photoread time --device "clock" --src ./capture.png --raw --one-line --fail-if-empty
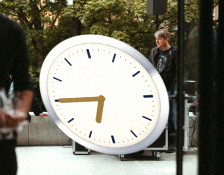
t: 6:45
